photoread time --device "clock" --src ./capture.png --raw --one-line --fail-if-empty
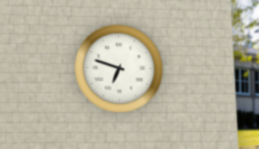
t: 6:48
